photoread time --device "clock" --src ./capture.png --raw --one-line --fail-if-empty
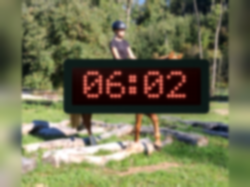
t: 6:02
